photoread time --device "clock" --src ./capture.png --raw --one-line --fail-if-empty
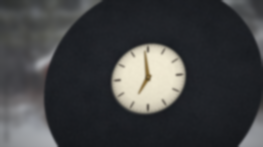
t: 6:59
